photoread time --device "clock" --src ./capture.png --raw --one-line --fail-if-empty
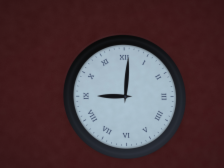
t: 9:01
